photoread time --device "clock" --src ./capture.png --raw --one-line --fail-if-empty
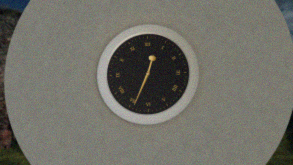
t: 12:34
